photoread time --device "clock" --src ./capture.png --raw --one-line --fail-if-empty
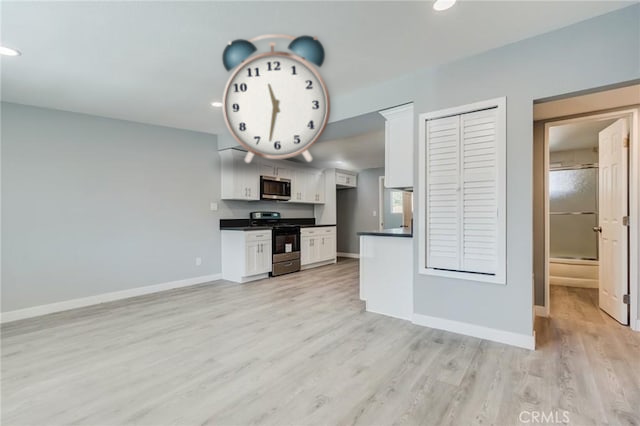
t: 11:32
